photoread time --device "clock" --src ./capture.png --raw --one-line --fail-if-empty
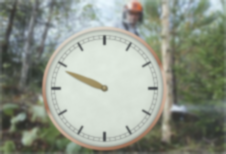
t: 9:49
